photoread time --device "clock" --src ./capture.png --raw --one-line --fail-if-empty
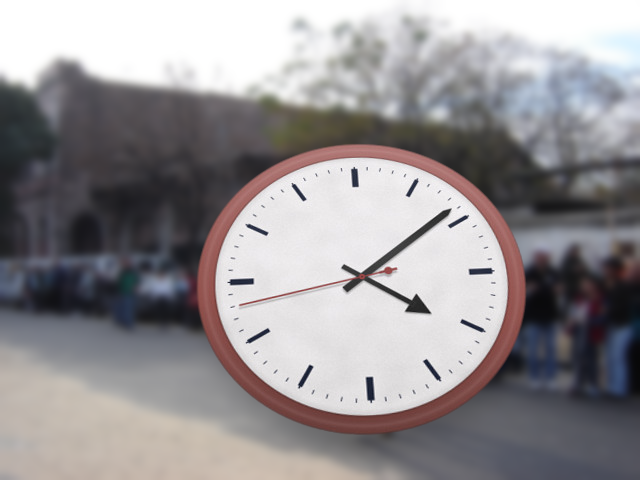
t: 4:08:43
